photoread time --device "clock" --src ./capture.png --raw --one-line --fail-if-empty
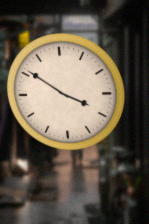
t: 3:51
